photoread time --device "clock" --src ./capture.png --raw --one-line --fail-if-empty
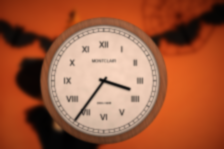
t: 3:36
